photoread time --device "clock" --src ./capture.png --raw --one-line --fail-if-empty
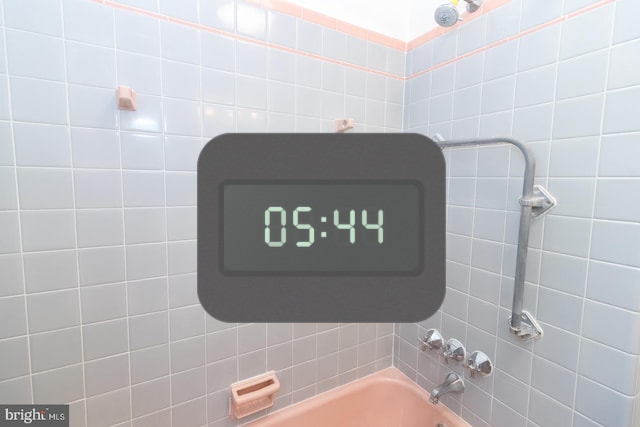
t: 5:44
